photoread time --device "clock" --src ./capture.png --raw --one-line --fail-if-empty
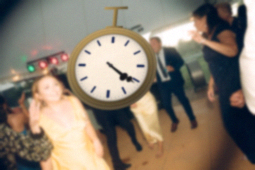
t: 4:21
